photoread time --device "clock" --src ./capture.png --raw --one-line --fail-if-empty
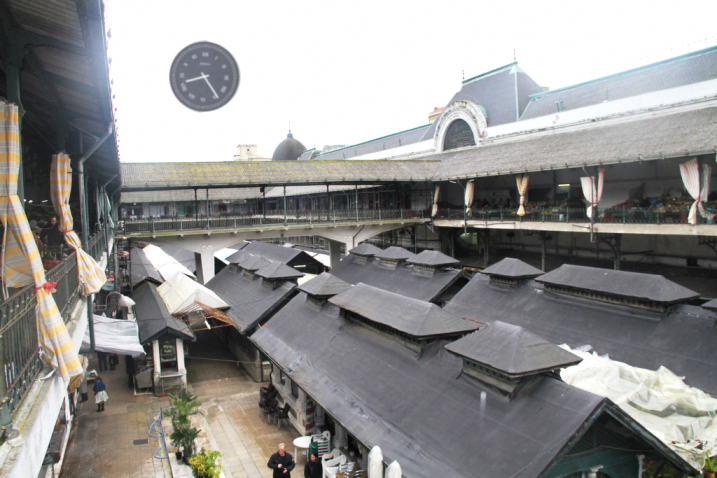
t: 8:24
